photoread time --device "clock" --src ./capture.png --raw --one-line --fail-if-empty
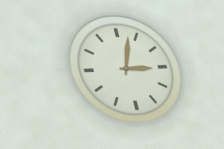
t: 3:03
